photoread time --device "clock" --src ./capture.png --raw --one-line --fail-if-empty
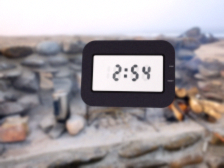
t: 2:54
